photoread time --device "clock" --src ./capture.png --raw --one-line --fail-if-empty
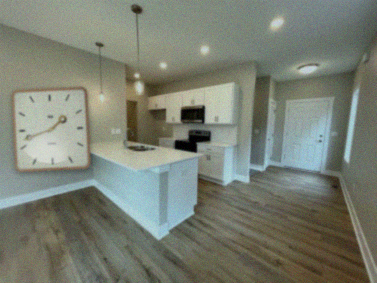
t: 1:42
